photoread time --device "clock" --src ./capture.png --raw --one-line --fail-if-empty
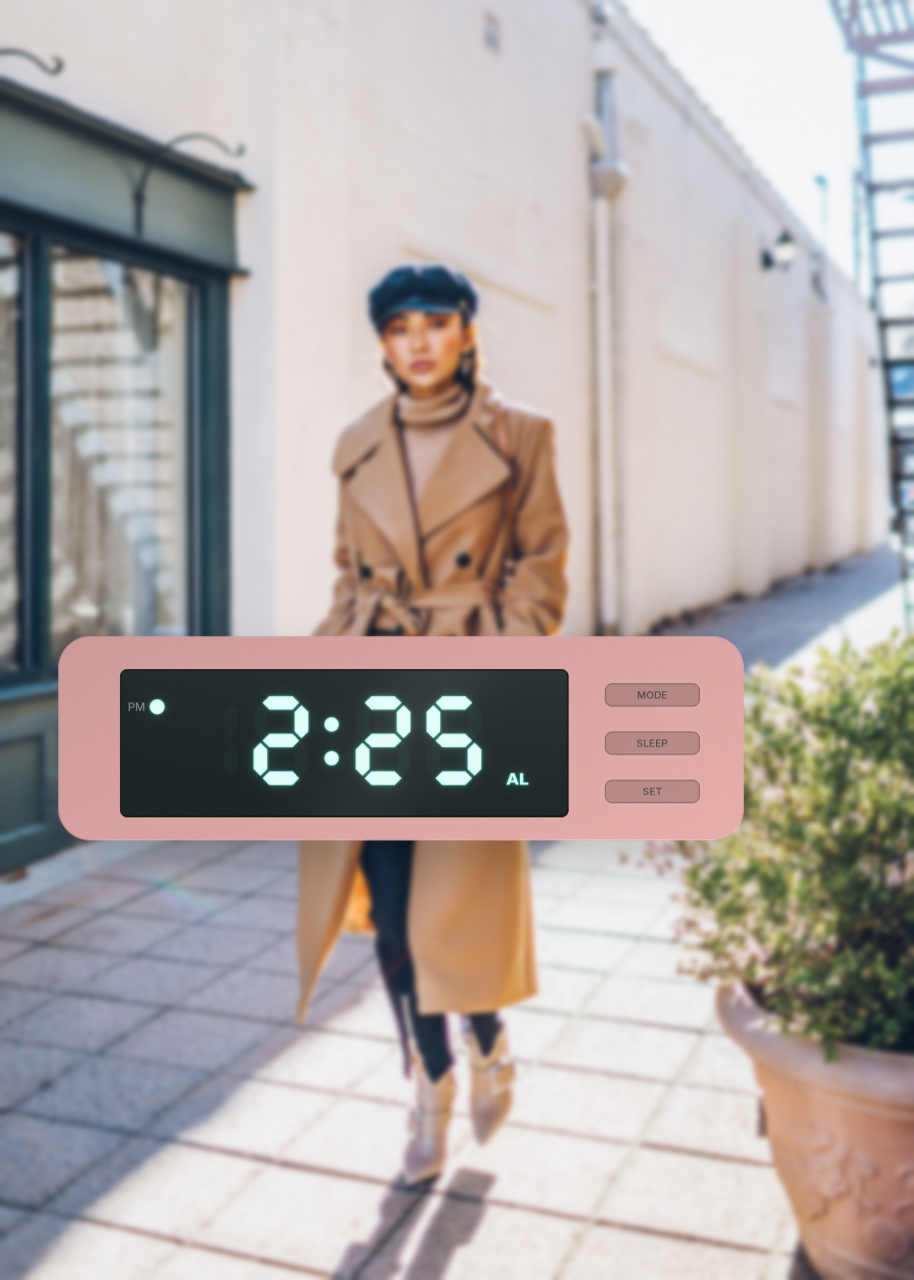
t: 2:25
